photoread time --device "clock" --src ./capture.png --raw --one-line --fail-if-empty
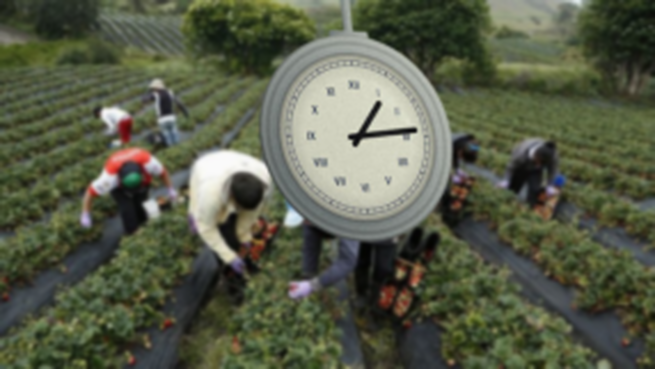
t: 1:14
